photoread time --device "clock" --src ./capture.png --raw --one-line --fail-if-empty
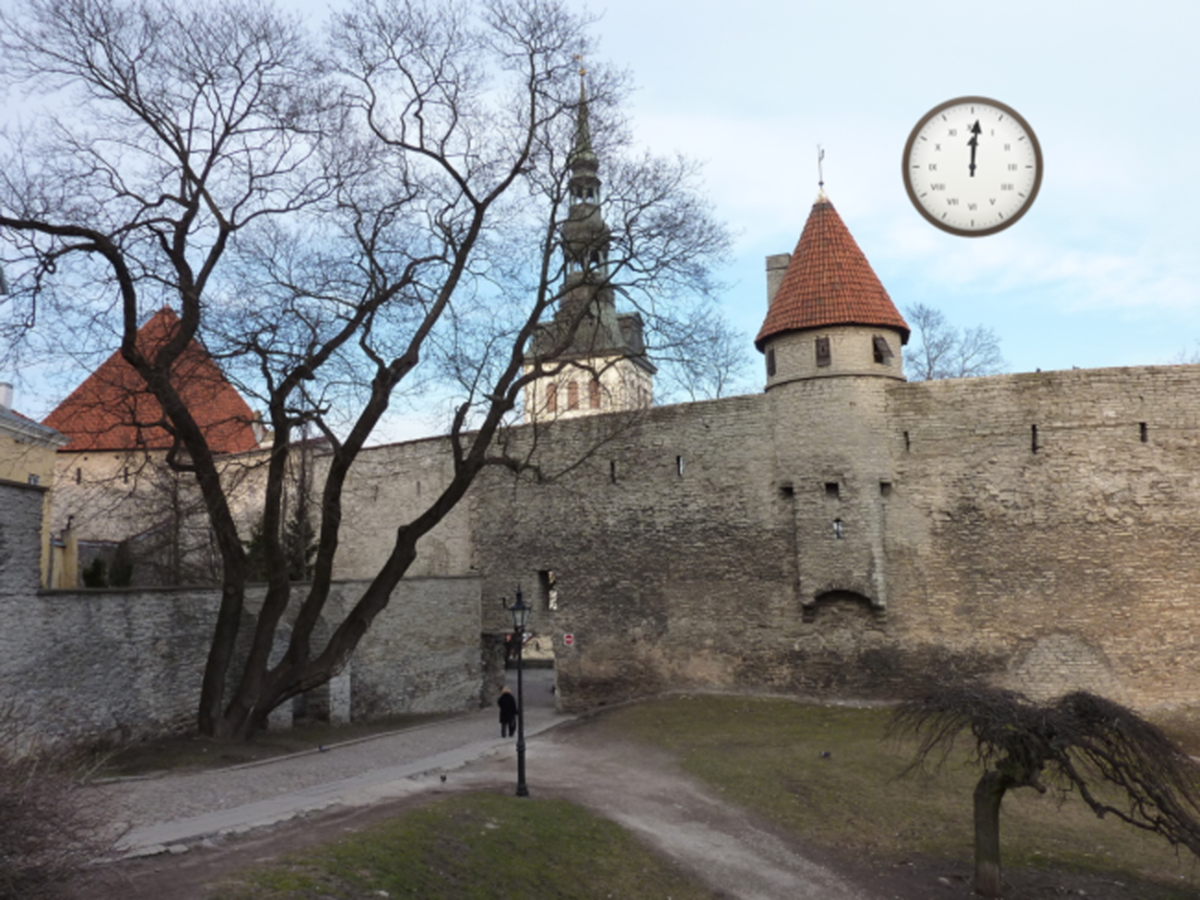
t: 12:01
